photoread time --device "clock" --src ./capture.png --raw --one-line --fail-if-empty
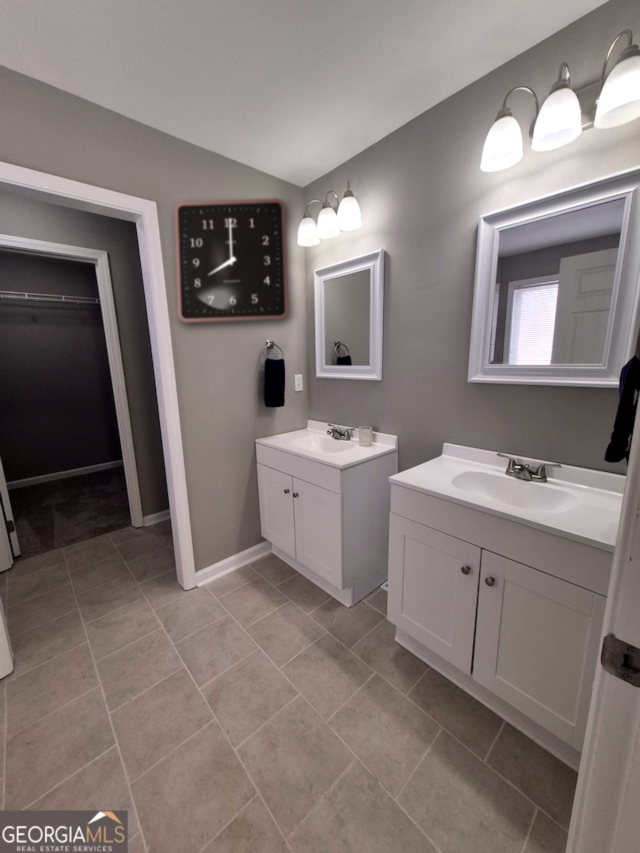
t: 8:00
